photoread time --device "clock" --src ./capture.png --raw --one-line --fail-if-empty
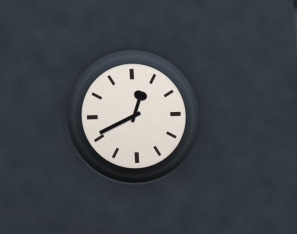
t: 12:41
